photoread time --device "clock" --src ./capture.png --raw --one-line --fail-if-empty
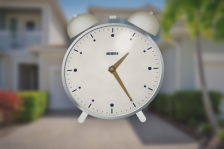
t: 1:25
